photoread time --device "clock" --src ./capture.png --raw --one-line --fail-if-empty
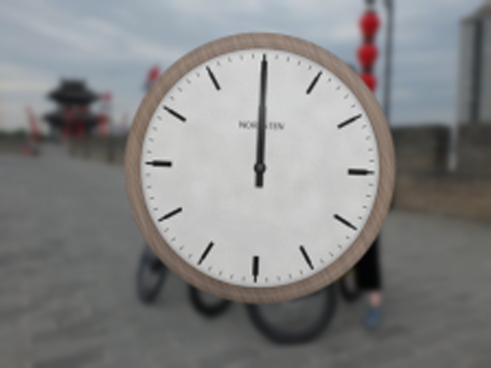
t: 12:00
